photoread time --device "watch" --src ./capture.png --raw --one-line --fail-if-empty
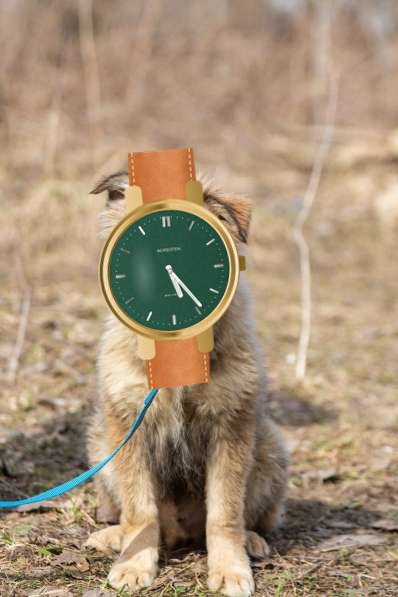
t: 5:24
